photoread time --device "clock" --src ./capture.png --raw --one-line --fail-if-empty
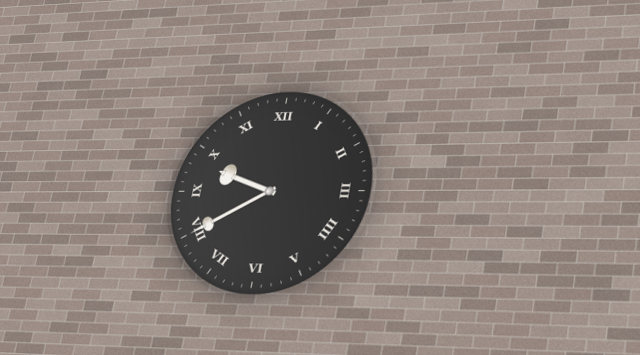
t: 9:40
